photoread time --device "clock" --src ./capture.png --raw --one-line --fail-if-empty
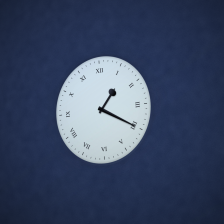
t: 1:20
